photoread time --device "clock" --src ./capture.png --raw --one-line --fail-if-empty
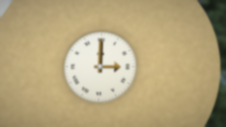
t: 3:00
